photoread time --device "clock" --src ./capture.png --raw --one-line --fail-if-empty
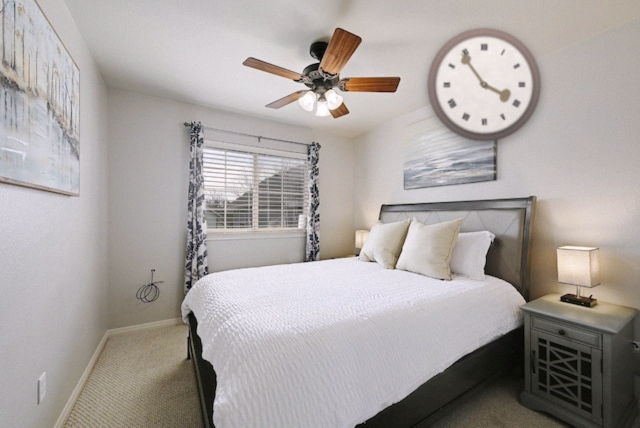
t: 3:54
